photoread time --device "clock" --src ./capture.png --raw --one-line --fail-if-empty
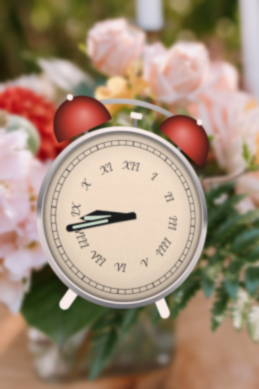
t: 8:42
